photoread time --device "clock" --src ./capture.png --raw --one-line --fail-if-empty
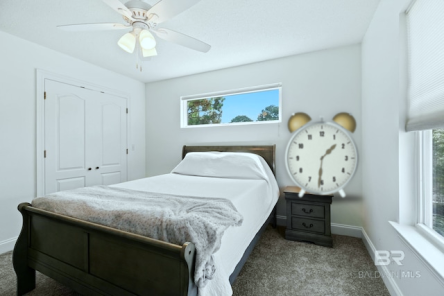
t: 1:31
